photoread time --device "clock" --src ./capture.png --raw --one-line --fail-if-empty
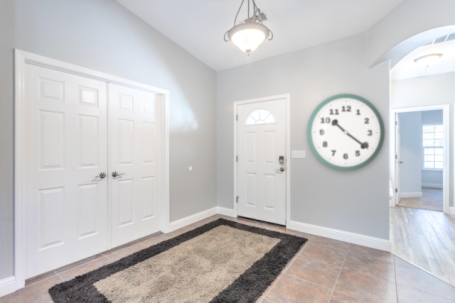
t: 10:21
